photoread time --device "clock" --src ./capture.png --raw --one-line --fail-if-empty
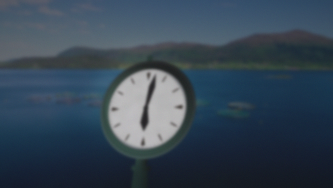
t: 6:02
